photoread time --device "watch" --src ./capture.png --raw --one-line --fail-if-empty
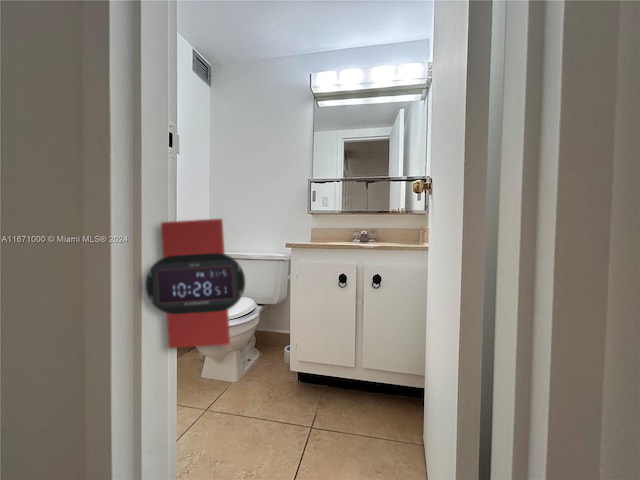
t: 10:28
